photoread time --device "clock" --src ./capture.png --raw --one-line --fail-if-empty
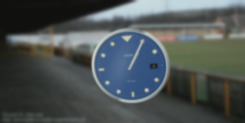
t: 1:05
